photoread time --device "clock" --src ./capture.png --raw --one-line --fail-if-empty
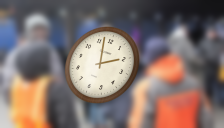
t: 1:57
